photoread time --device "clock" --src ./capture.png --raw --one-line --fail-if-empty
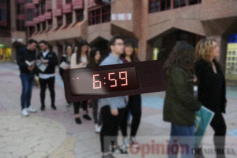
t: 6:59
